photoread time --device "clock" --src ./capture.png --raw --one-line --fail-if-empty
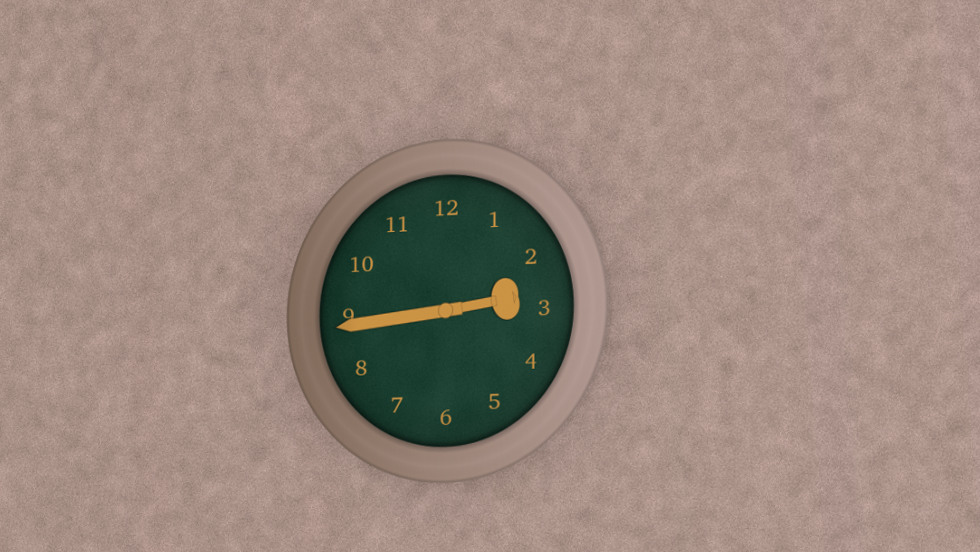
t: 2:44
